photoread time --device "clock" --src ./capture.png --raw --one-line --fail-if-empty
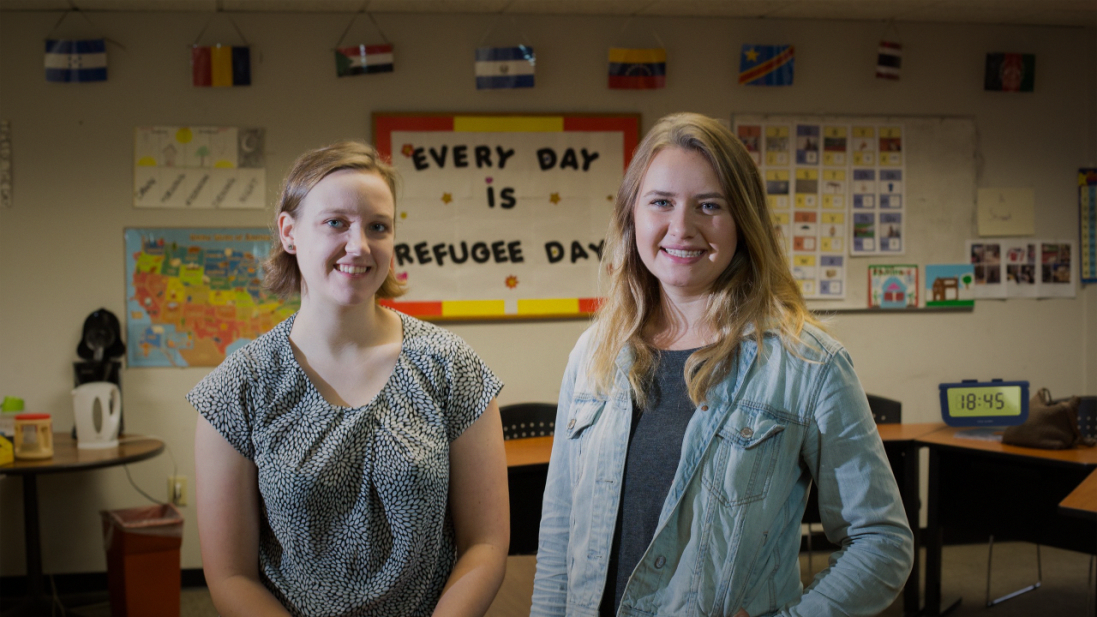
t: 18:45
